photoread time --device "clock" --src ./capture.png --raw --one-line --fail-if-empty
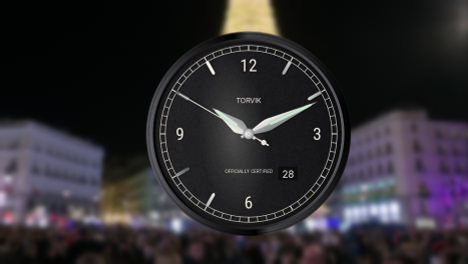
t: 10:10:50
